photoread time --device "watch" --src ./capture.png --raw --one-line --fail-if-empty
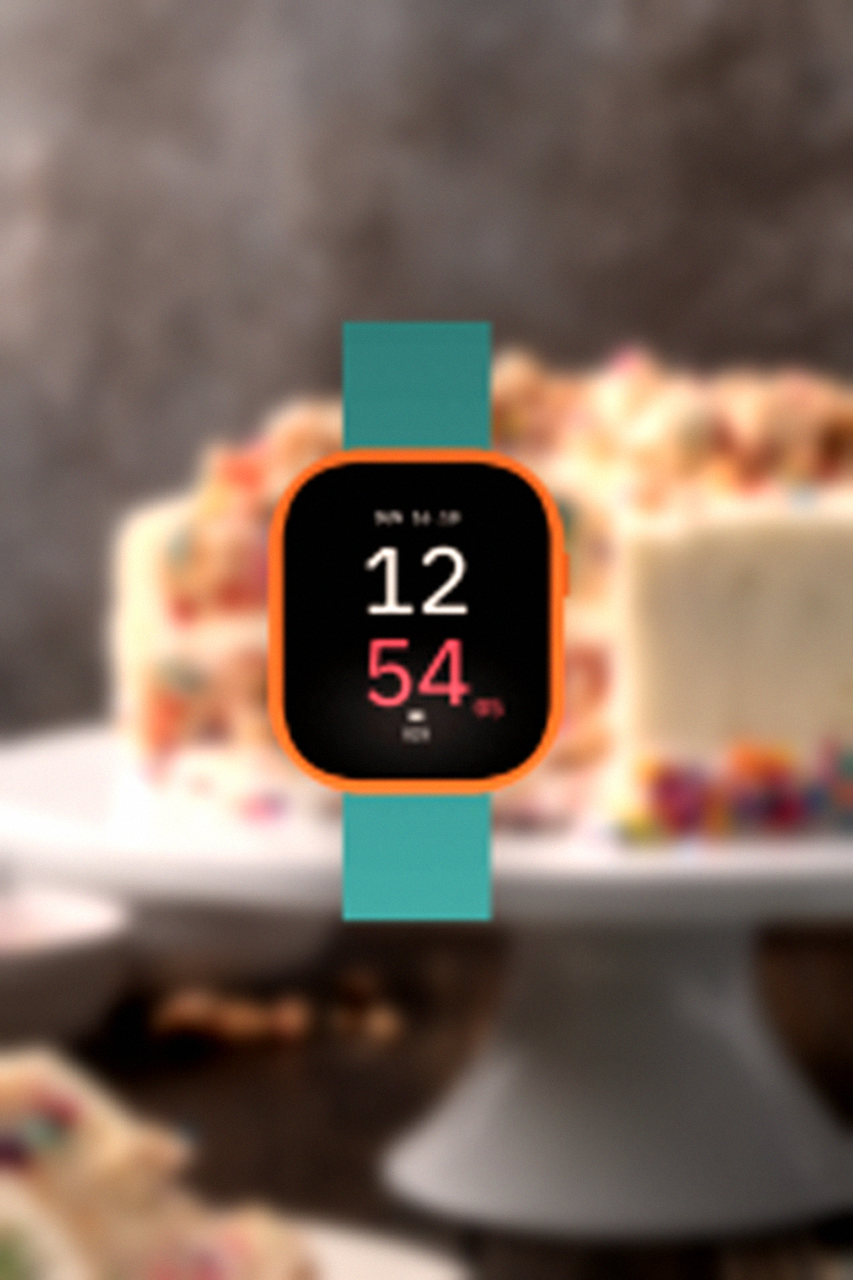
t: 12:54
